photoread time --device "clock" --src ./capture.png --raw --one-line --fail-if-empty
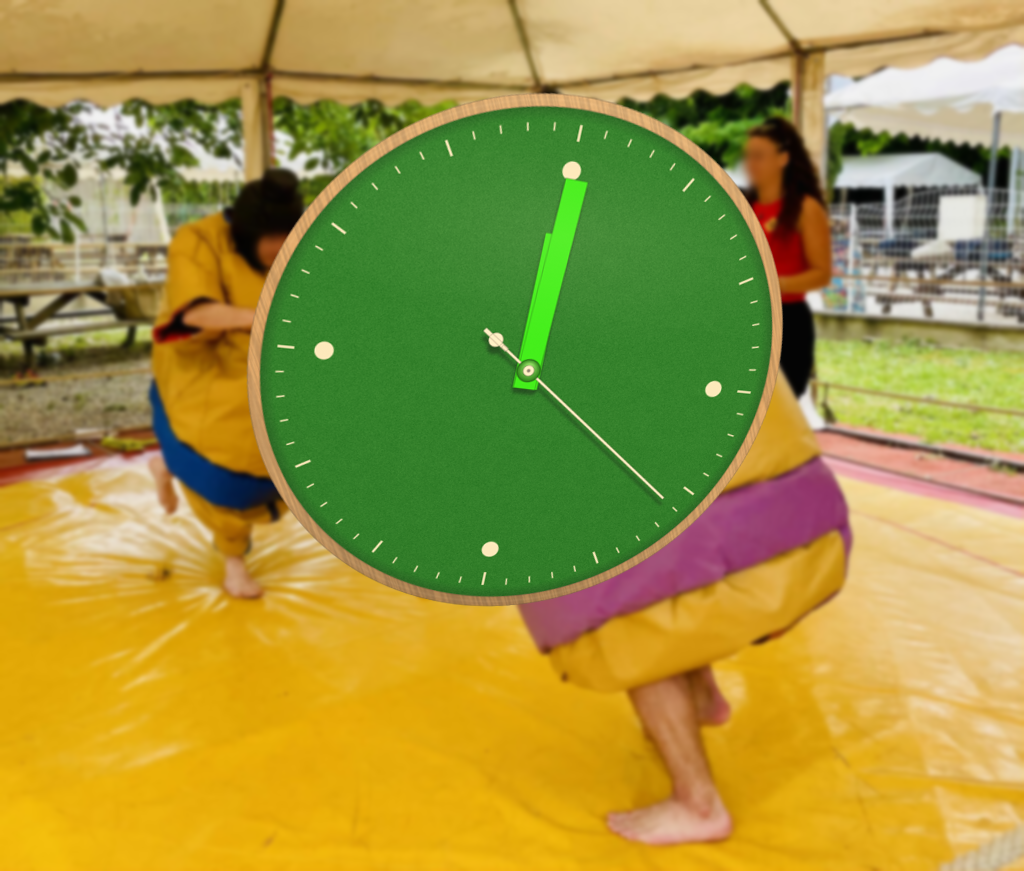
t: 12:00:21
